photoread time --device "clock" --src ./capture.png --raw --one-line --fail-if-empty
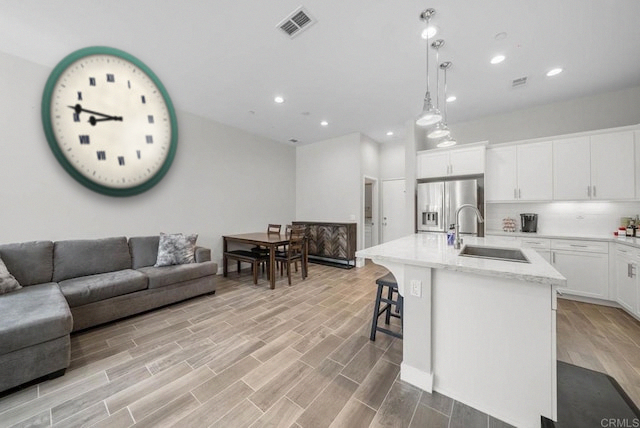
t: 8:47
